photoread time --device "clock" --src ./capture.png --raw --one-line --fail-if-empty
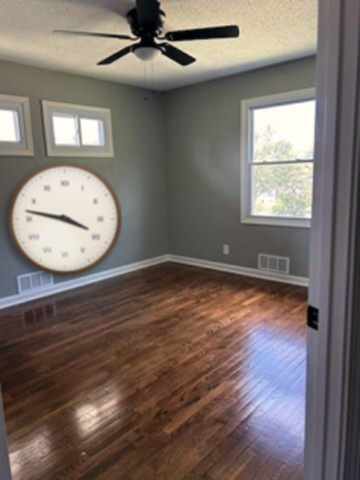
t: 3:47
